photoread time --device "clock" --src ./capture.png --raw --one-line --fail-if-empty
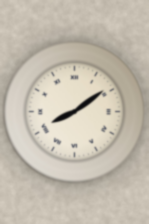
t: 8:09
